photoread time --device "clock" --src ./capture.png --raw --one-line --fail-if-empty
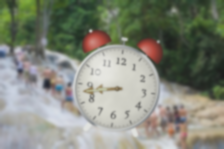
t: 8:43
